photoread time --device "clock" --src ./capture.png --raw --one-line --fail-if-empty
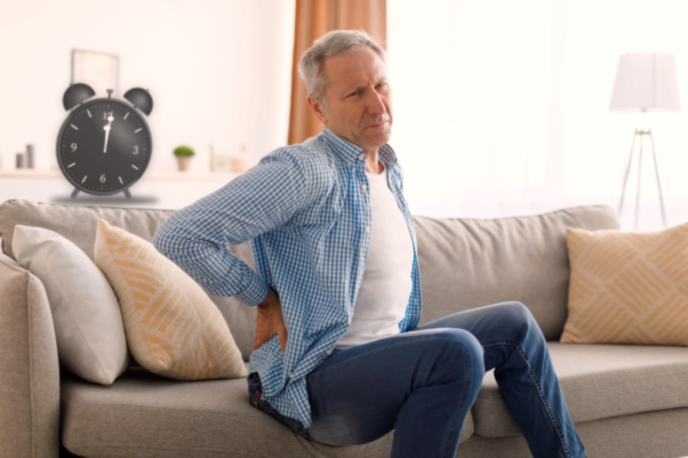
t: 12:01
